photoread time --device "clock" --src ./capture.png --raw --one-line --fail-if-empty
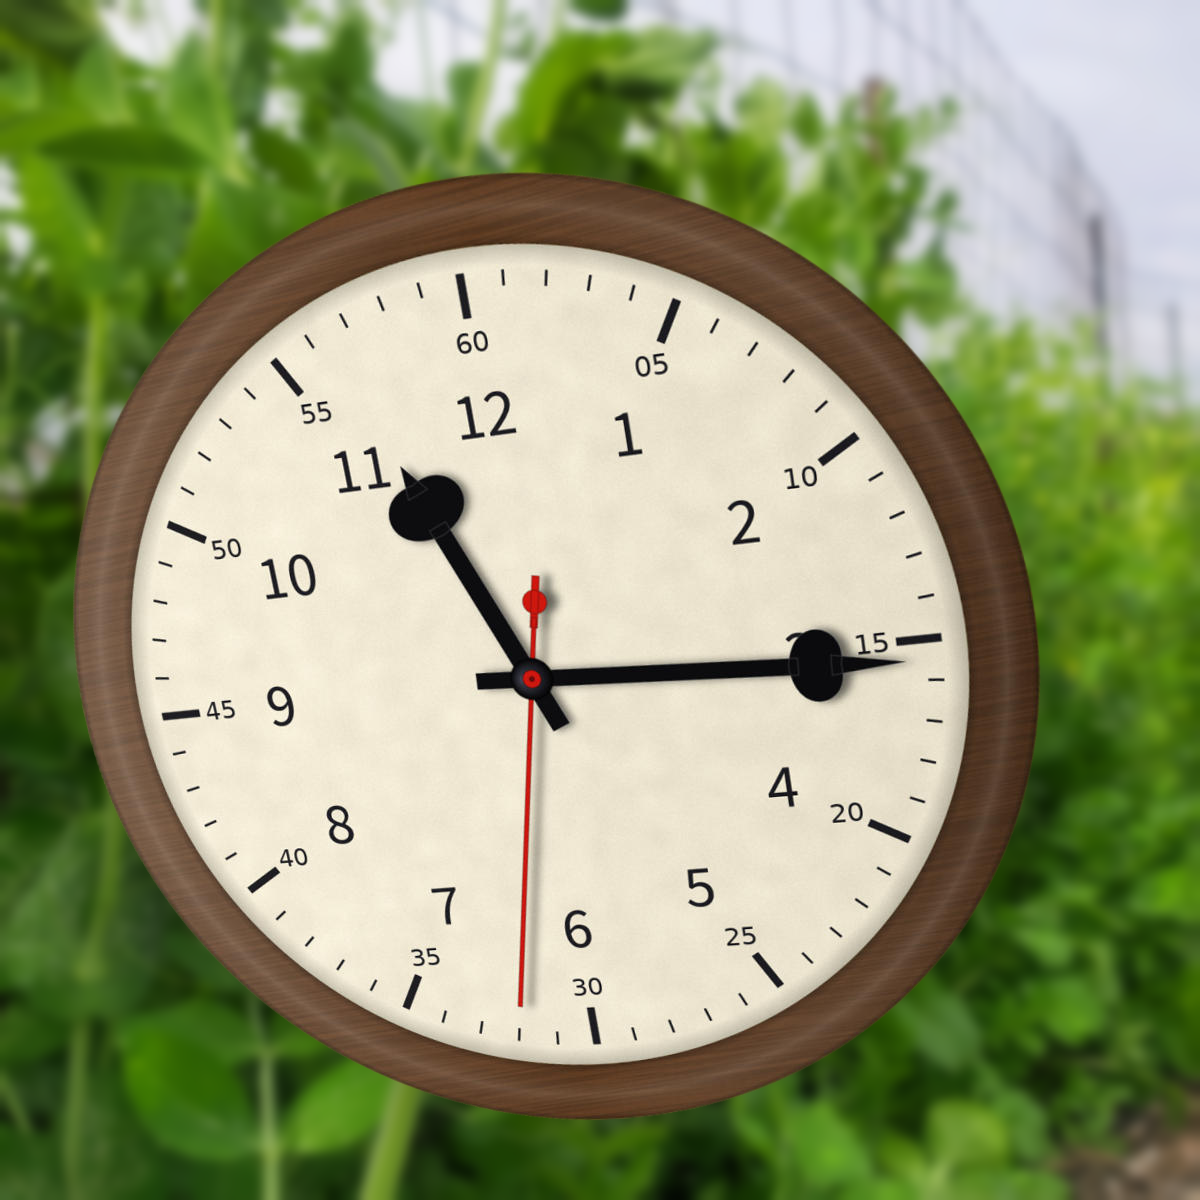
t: 11:15:32
